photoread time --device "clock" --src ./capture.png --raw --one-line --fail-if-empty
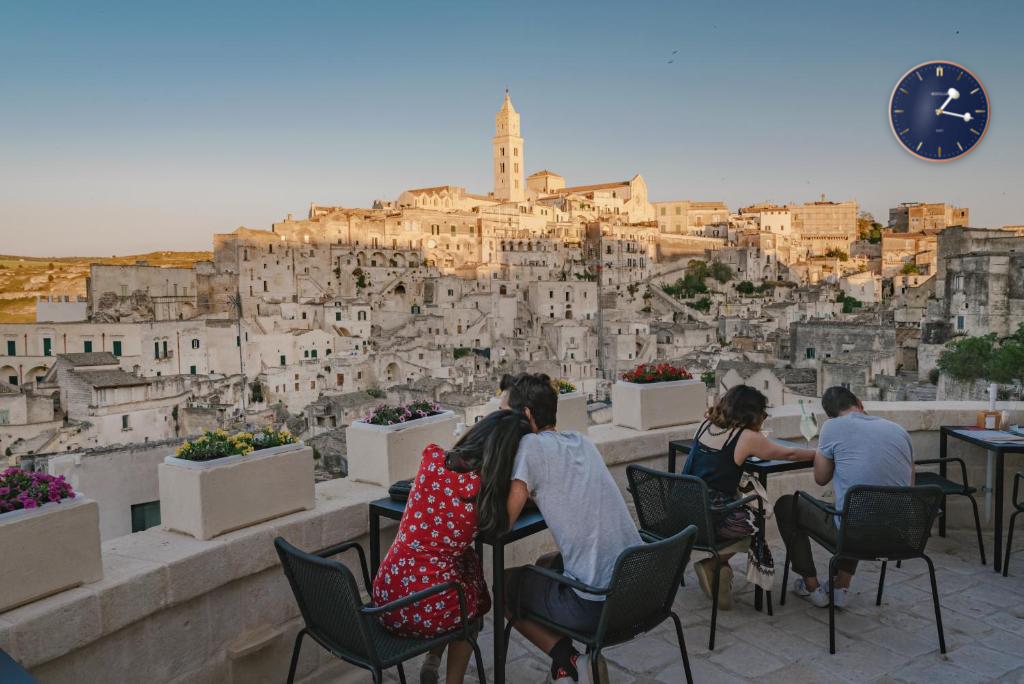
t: 1:17
